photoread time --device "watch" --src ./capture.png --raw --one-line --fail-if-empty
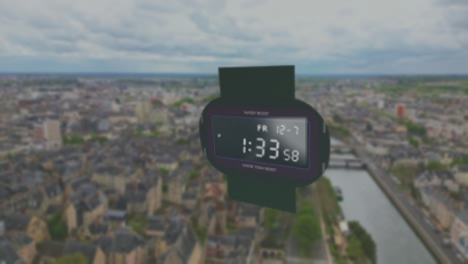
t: 1:33:58
